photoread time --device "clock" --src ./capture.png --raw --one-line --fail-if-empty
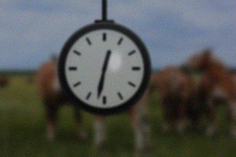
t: 12:32
